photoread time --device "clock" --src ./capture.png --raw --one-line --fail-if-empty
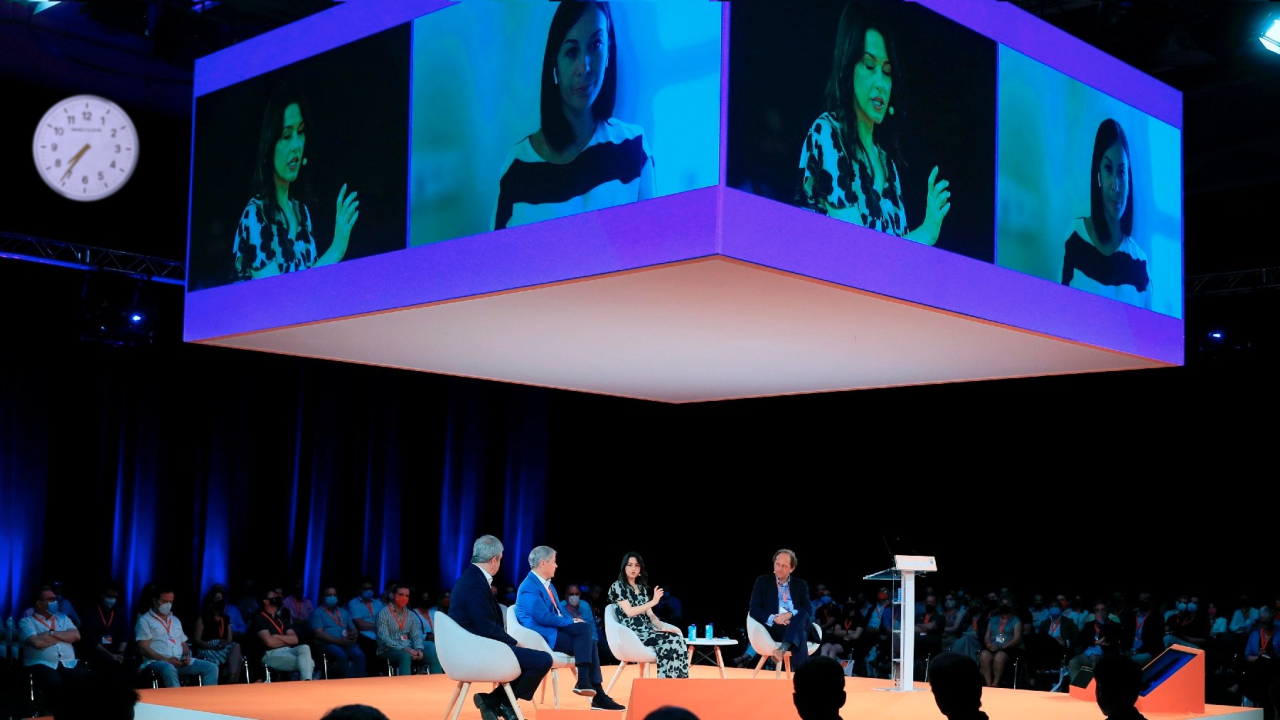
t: 7:36
